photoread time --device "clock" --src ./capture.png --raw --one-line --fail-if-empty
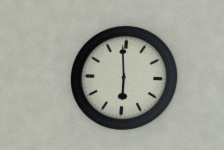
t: 5:59
